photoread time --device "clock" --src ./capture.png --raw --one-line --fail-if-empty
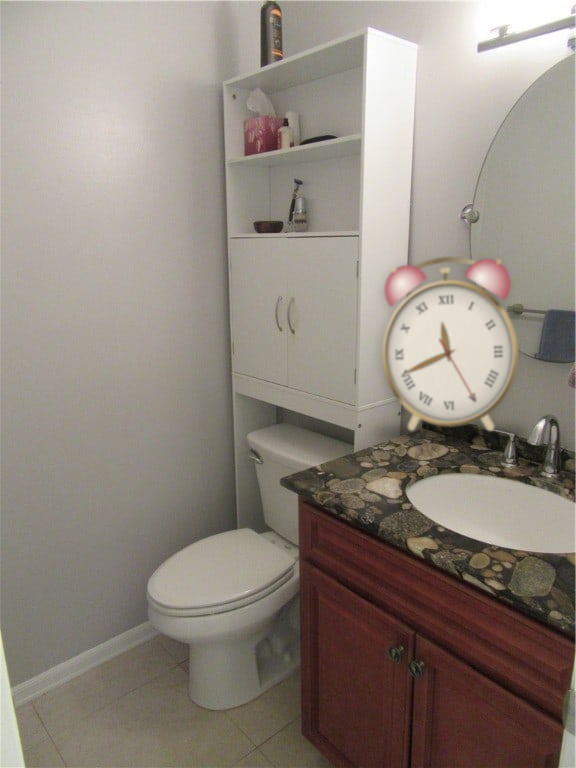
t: 11:41:25
